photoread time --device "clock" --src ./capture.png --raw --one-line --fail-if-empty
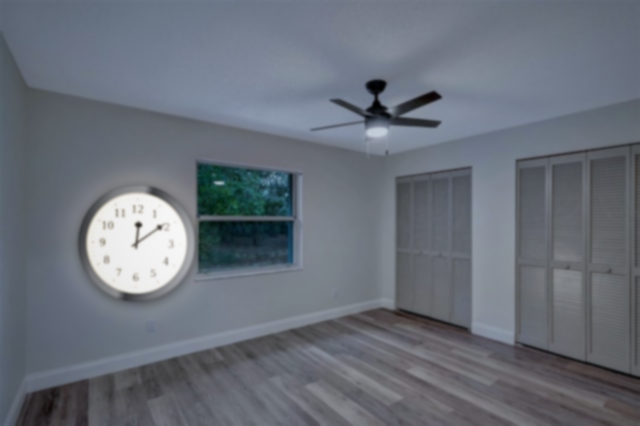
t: 12:09
